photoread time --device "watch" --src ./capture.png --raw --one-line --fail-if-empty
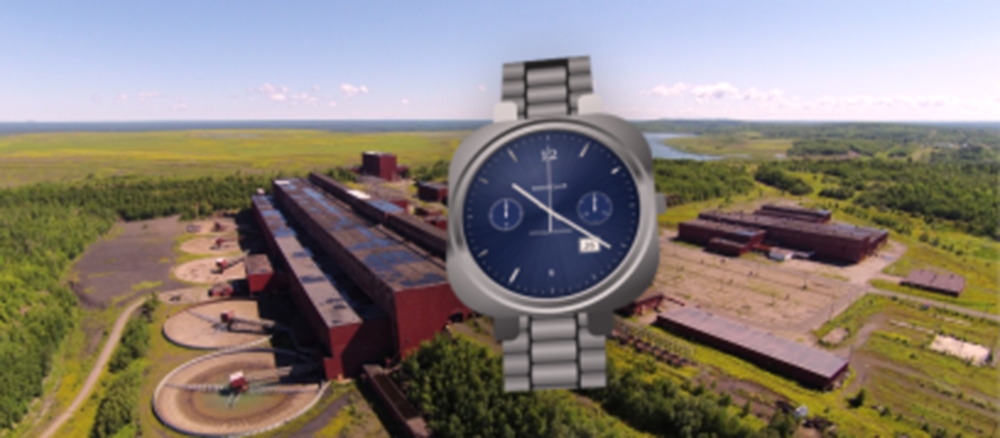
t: 10:21
